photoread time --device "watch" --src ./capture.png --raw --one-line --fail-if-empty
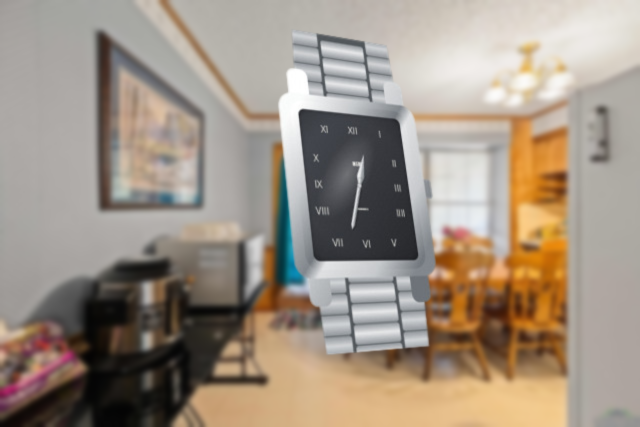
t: 12:33
